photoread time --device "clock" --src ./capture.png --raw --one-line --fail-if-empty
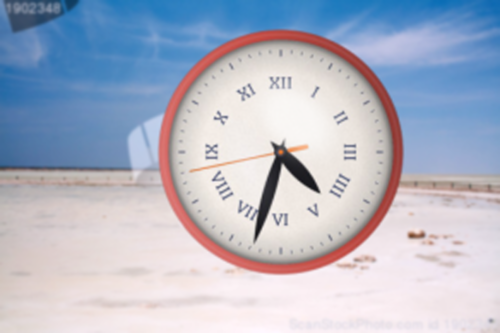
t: 4:32:43
